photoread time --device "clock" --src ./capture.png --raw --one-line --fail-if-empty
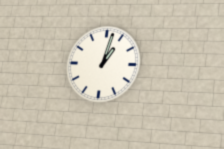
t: 1:02
